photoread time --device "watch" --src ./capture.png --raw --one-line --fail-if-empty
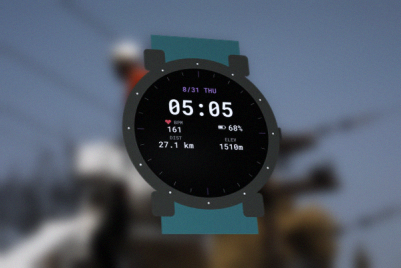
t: 5:05
